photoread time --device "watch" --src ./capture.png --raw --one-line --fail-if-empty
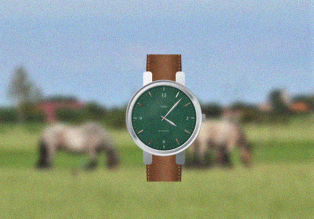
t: 4:07
